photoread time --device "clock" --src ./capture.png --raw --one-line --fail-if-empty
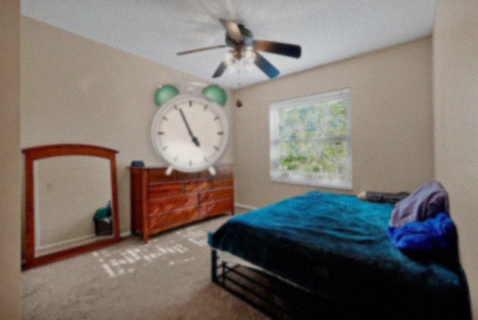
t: 4:56
